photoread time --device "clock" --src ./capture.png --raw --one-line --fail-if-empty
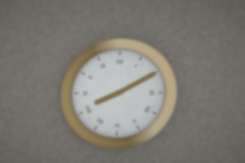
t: 8:10
